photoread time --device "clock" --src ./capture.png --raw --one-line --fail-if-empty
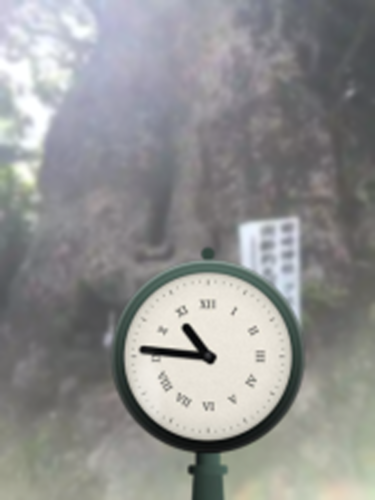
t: 10:46
